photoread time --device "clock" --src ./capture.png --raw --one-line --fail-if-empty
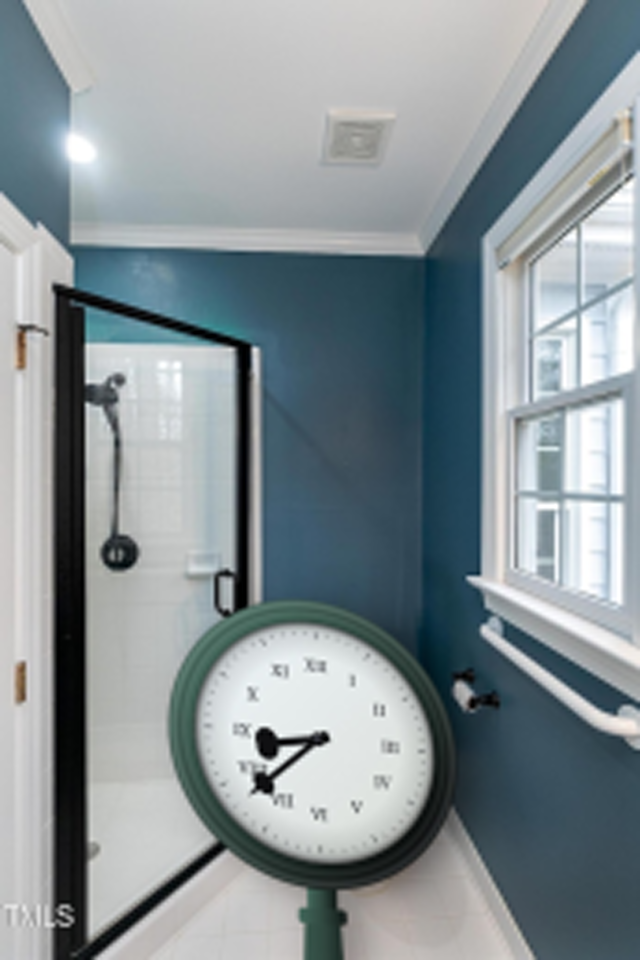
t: 8:38
